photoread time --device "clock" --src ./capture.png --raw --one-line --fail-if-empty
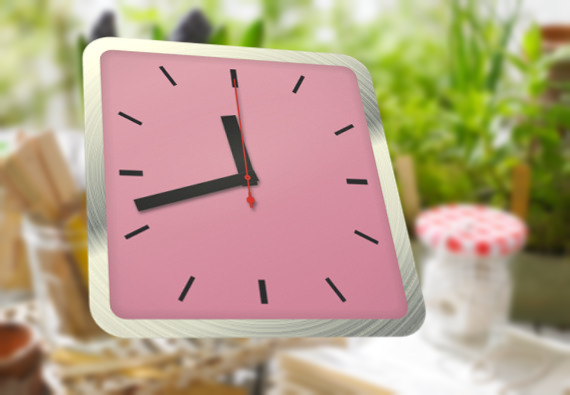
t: 11:42:00
